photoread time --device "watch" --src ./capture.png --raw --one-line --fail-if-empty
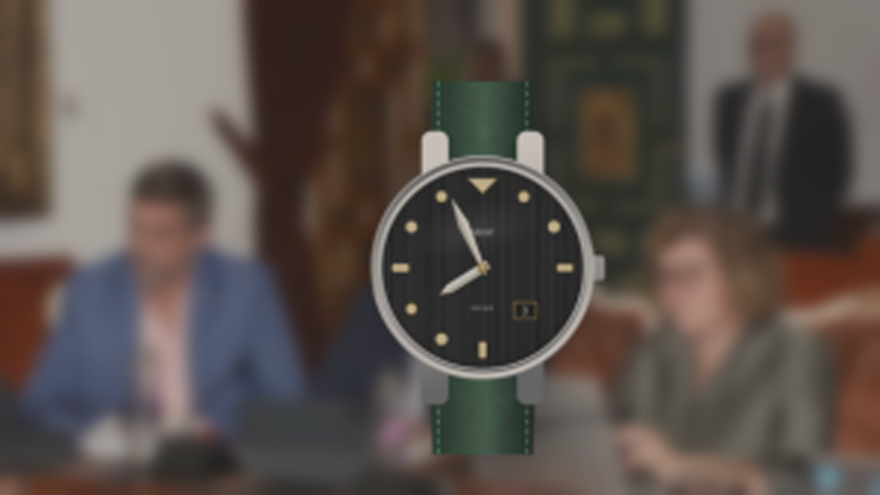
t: 7:56
